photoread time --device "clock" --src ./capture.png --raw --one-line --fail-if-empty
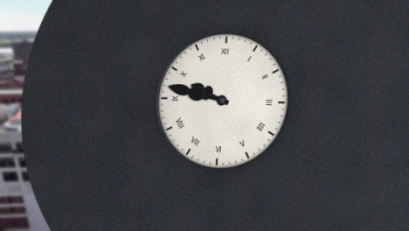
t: 9:47
